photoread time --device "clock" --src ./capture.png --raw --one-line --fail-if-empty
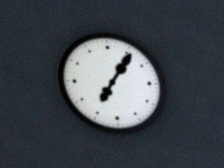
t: 7:06
